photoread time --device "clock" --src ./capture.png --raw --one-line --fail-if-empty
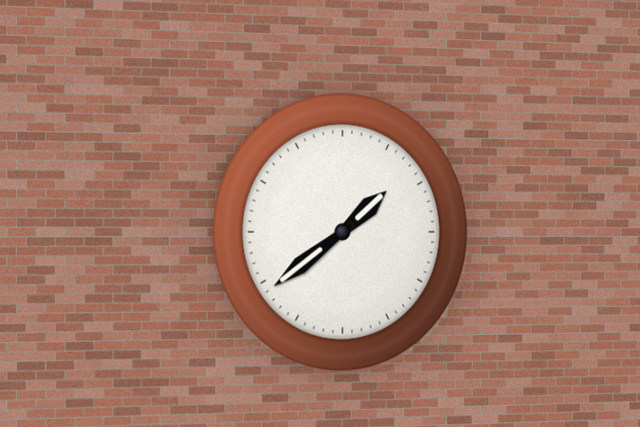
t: 1:39
